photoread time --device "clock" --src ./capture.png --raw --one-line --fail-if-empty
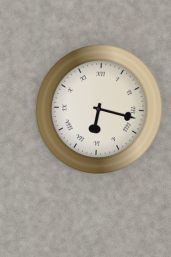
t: 6:17
